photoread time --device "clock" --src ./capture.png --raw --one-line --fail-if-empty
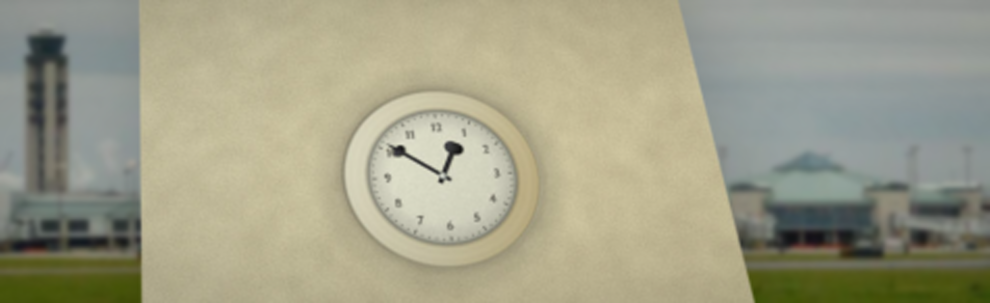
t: 12:51
